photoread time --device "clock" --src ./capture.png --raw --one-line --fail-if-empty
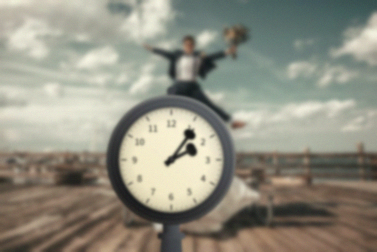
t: 2:06
